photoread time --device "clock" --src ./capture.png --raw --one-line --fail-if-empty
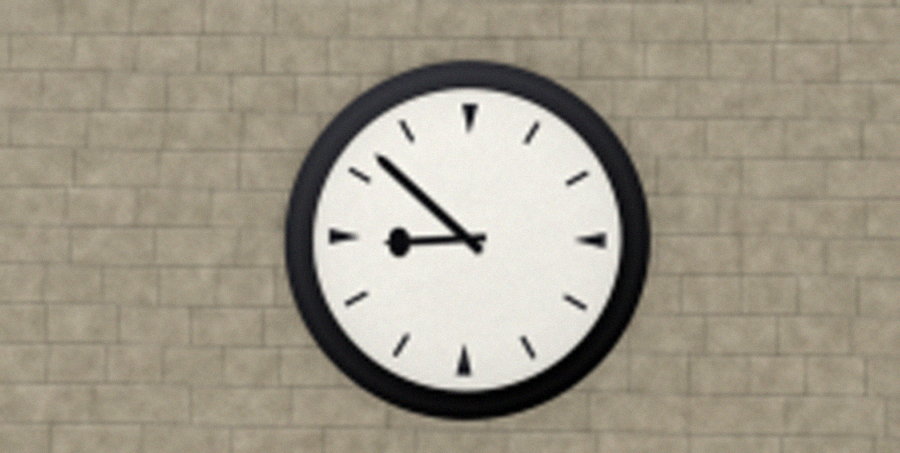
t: 8:52
